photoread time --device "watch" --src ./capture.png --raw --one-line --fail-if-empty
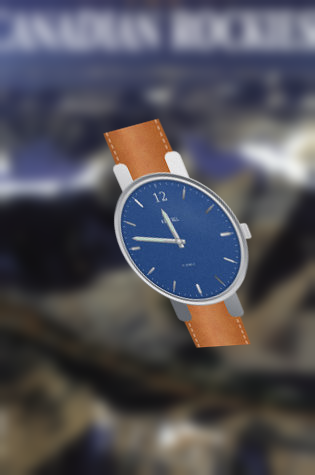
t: 11:47
